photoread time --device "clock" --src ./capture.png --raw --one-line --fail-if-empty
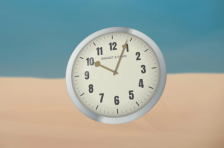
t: 10:04
